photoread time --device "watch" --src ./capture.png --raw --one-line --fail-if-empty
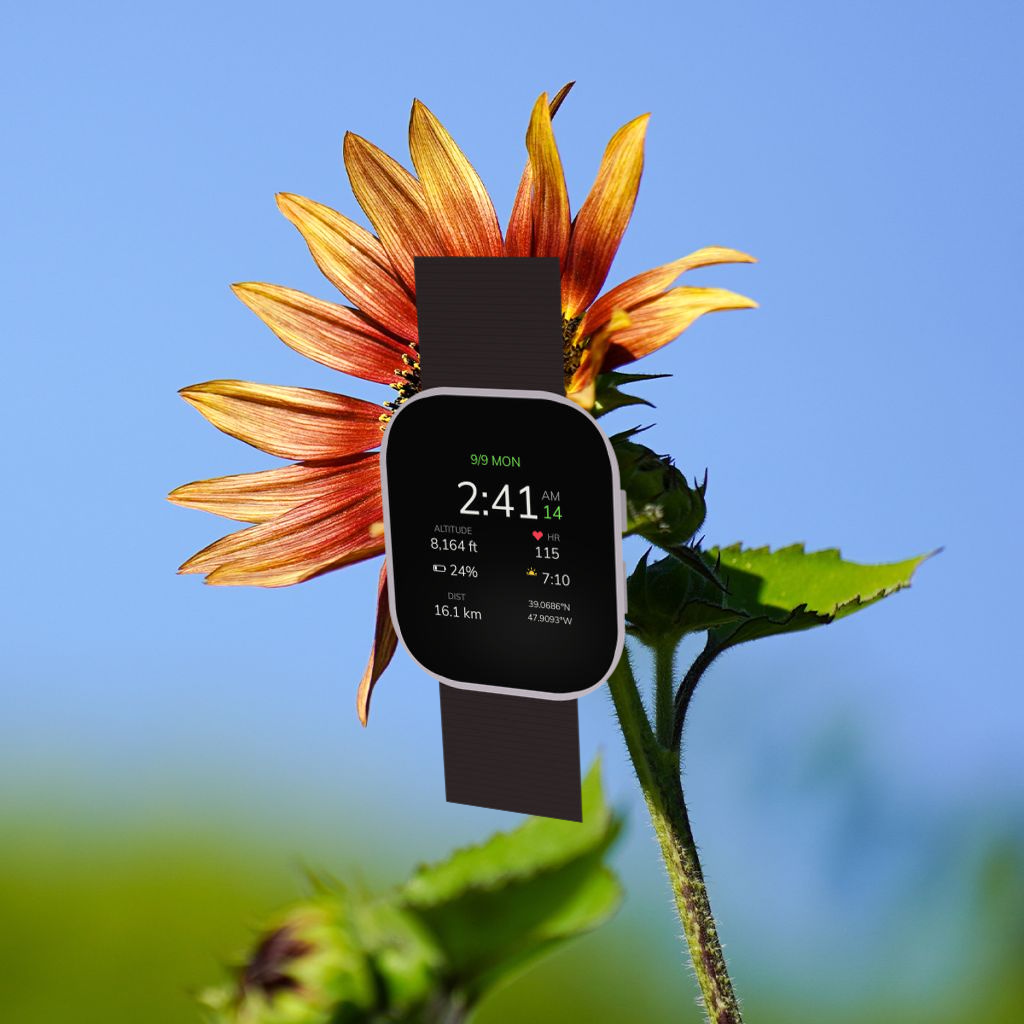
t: 2:41:14
